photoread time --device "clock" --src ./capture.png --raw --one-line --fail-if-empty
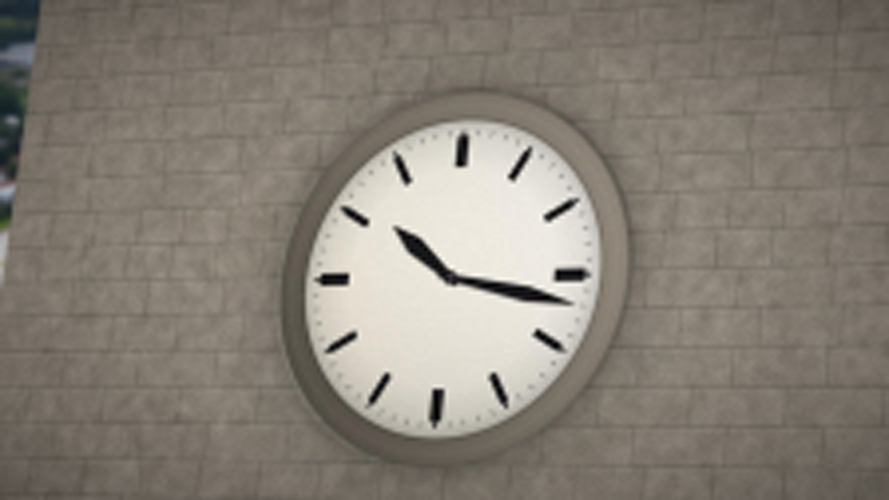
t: 10:17
